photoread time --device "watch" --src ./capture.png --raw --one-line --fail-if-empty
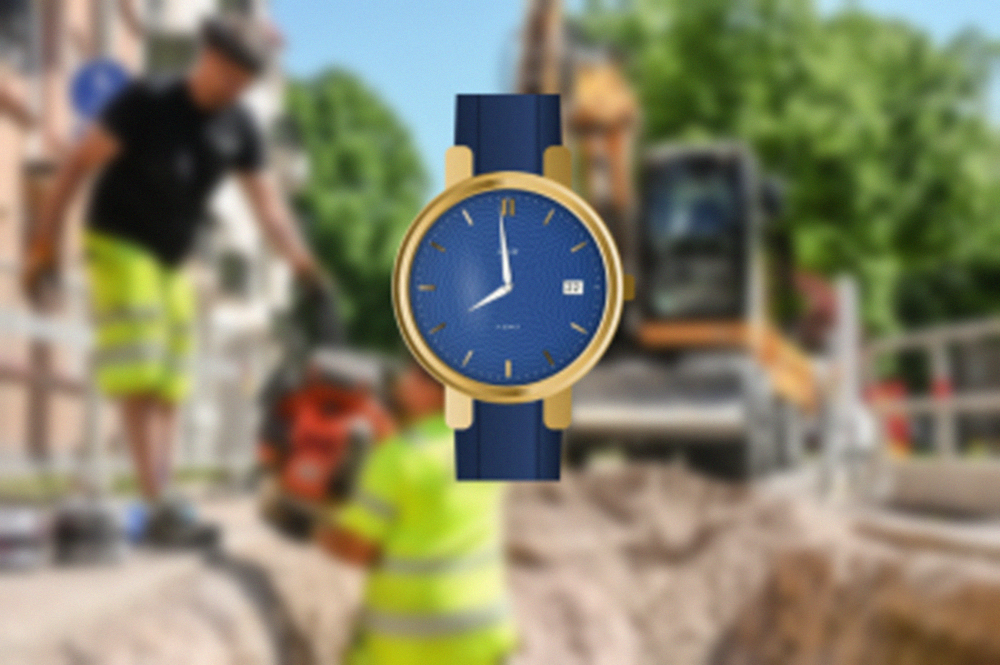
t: 7:59
